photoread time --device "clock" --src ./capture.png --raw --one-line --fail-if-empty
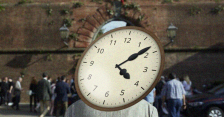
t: 4:08
